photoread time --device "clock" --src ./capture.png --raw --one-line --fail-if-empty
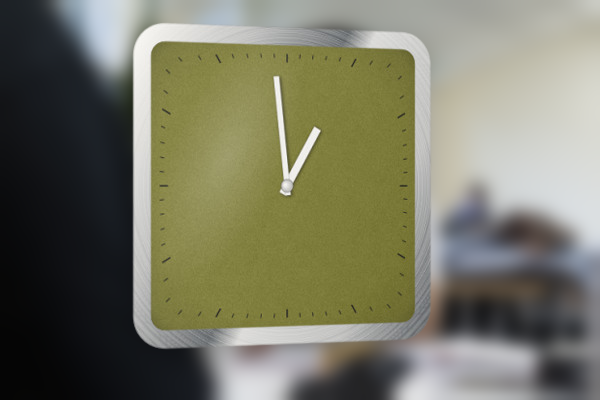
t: 12:59
